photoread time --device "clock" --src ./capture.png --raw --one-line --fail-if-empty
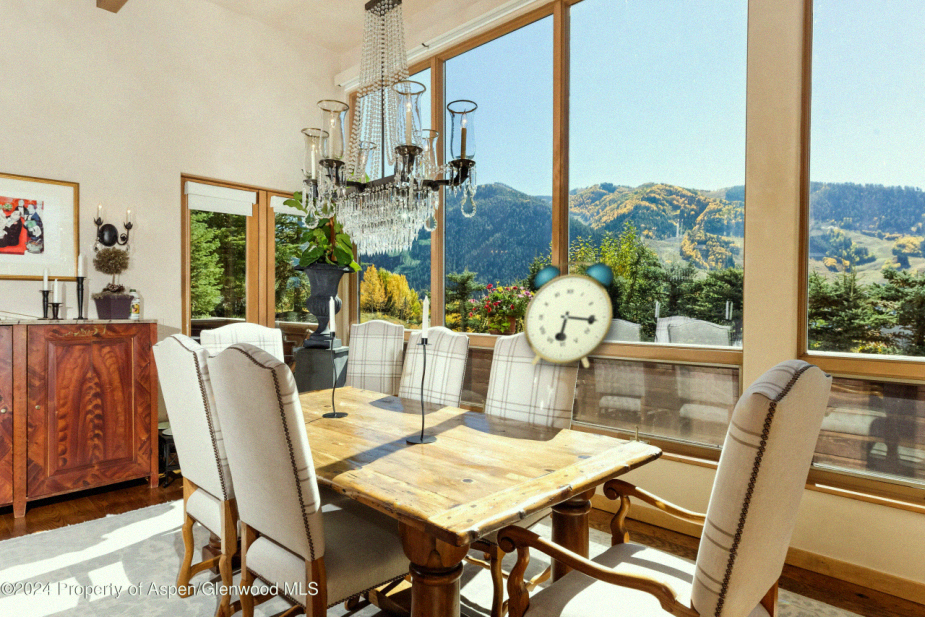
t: 6:16
